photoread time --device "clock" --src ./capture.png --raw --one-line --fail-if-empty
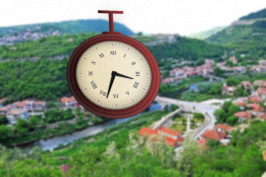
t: 3:33
